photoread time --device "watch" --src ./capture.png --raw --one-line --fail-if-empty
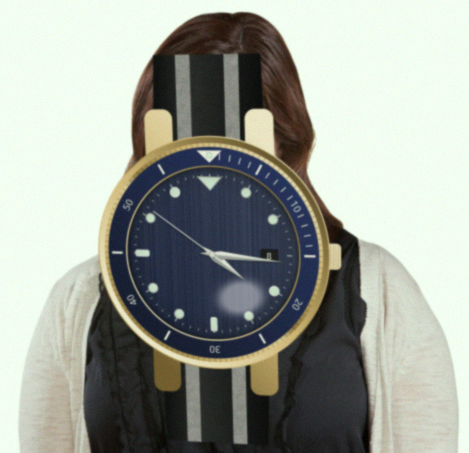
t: 4:15:51
